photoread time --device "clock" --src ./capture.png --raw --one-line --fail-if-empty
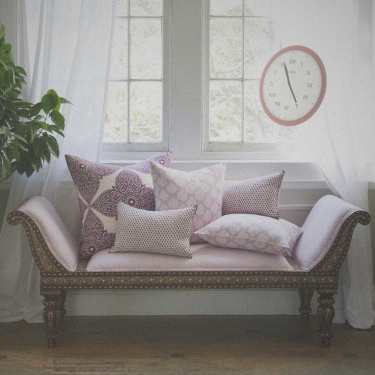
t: 4:56
